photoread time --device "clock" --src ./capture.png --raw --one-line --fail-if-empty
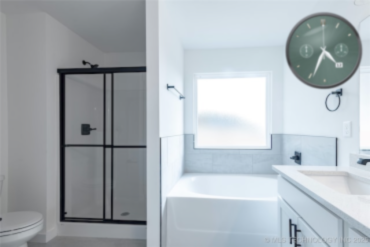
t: 4:34
